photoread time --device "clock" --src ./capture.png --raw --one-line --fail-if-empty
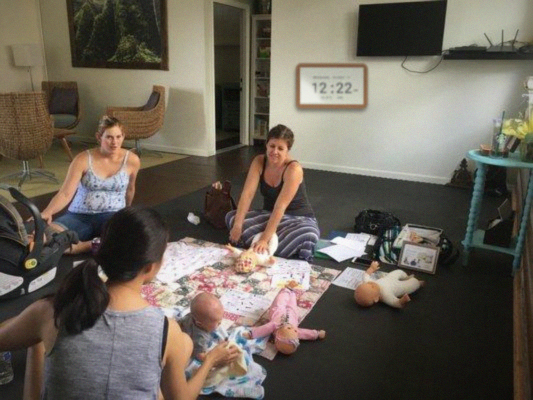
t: 12:22
